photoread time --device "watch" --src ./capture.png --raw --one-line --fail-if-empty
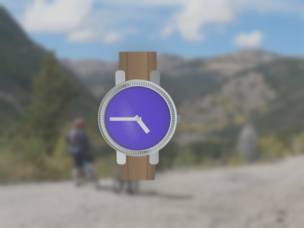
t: 4:45
